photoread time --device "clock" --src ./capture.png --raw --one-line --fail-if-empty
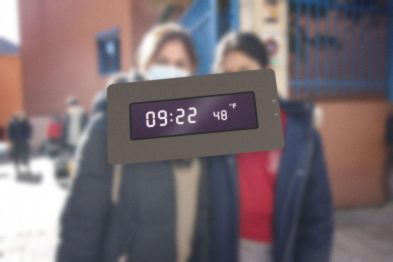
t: 9:22
